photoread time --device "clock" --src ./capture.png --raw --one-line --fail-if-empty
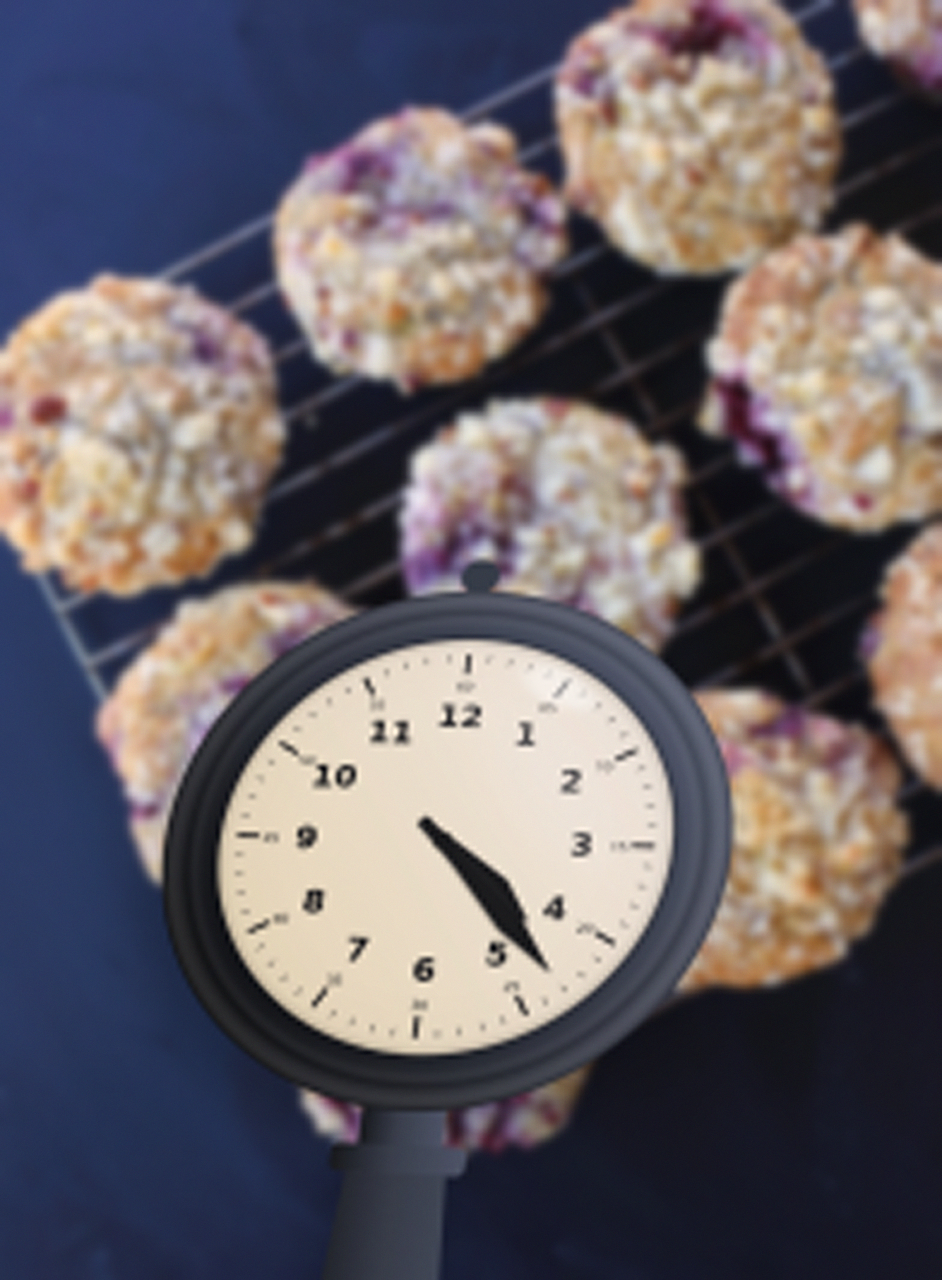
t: 4:23
